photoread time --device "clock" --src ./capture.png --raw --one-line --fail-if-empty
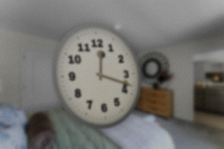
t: 12:18
